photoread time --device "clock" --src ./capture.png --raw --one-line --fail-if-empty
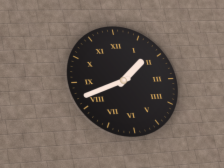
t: 1:42
